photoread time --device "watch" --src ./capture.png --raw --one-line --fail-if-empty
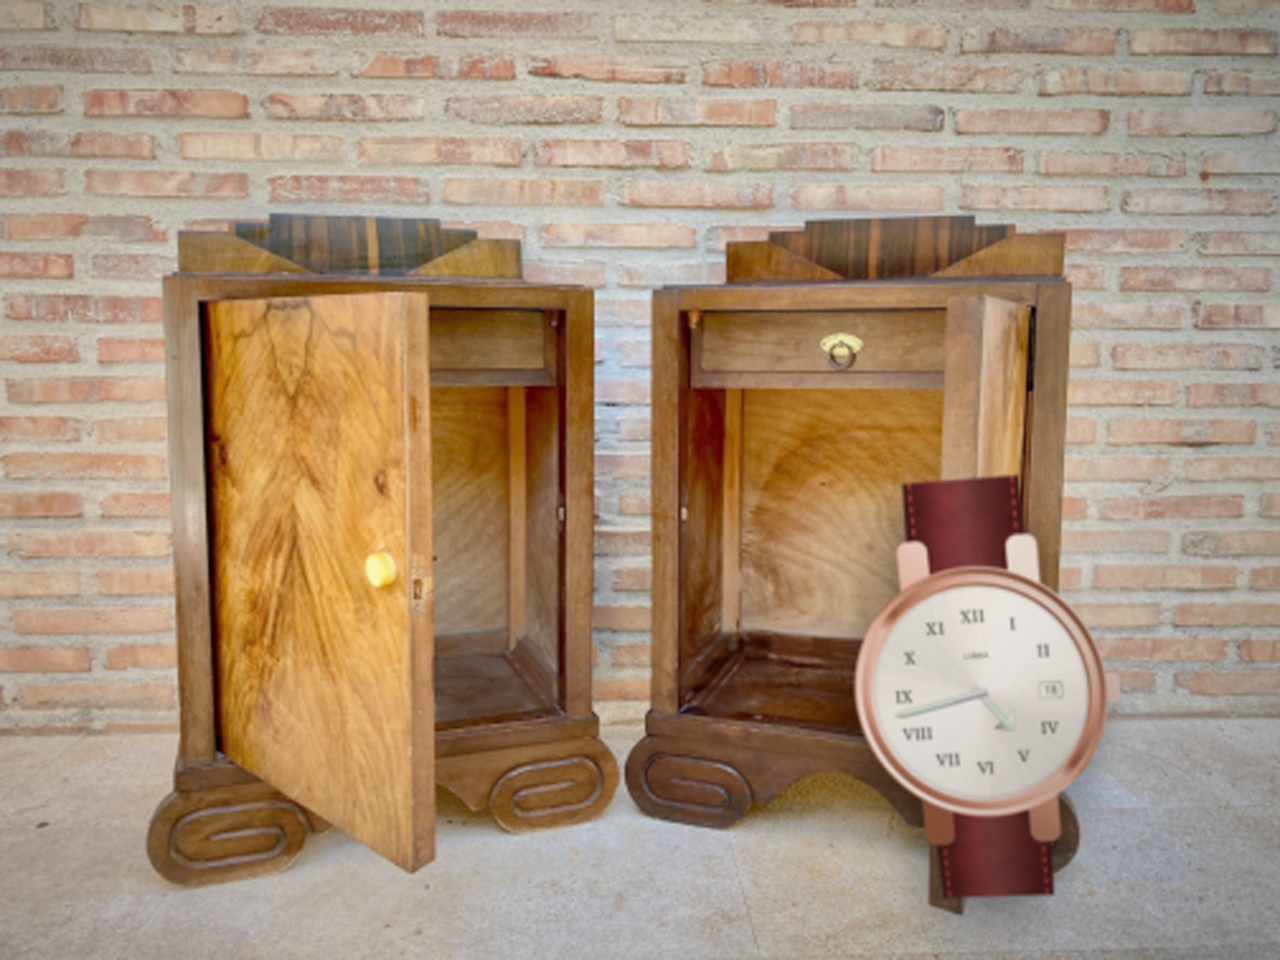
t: 4:43
